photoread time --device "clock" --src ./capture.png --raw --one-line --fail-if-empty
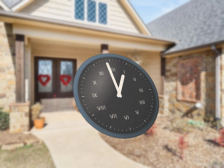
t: 12:59
